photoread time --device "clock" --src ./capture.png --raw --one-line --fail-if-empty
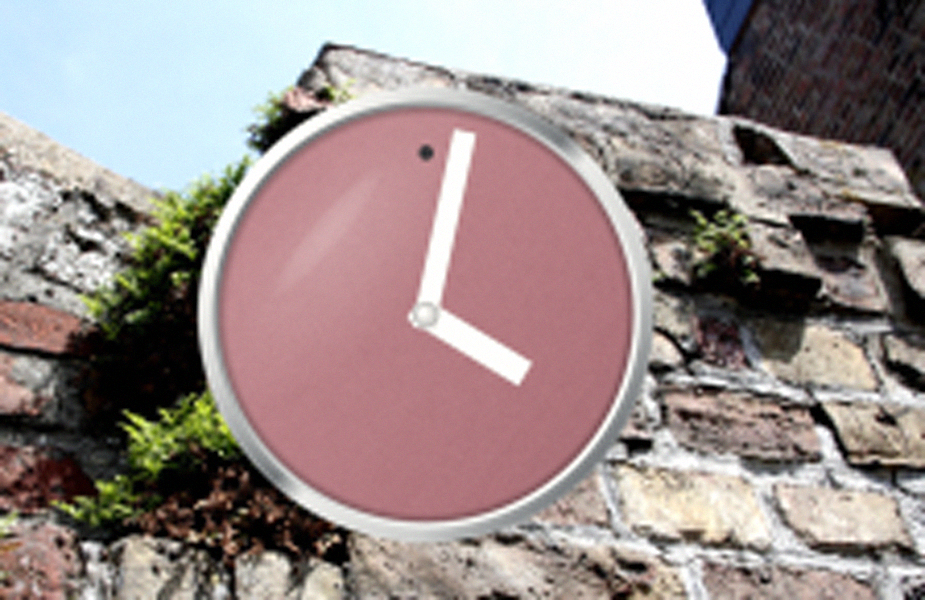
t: 4:02
